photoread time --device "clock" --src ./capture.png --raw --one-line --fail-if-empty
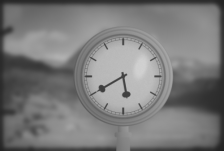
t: 5:40
